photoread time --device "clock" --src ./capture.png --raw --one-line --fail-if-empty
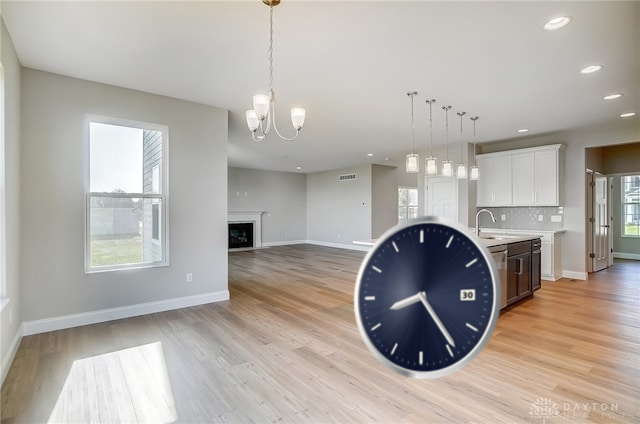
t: 8:24
